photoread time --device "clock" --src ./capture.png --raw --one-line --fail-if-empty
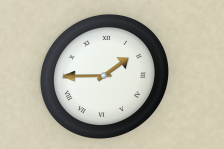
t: 1:45
